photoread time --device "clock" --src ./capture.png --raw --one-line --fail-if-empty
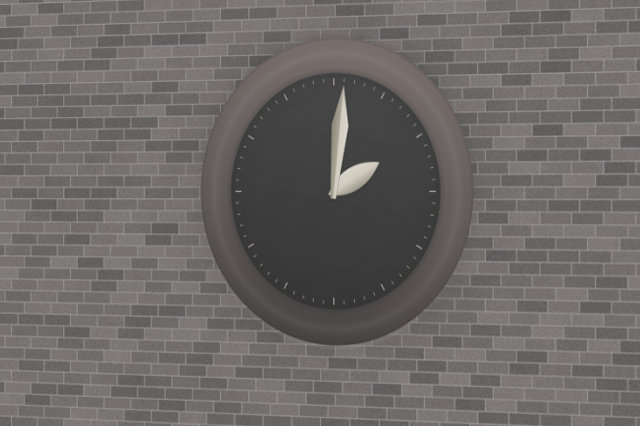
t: 2:01
